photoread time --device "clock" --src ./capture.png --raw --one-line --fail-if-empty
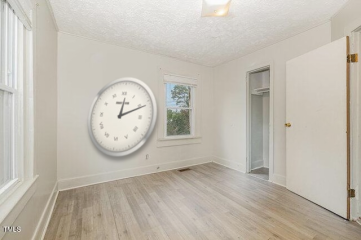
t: 12:11
